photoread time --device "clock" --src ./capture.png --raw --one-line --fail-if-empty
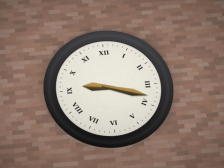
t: 9:18
